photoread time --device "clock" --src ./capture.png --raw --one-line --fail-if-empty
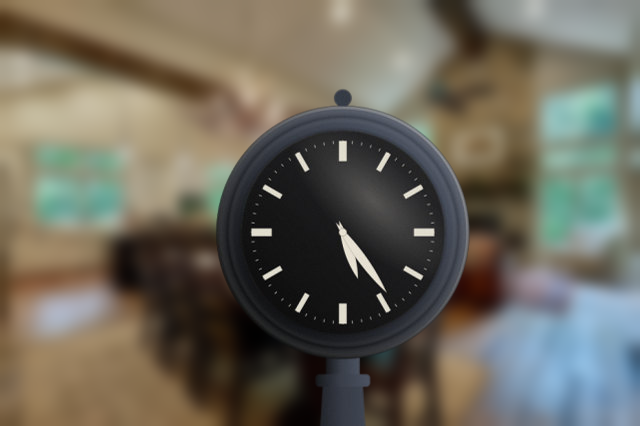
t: 5:24
